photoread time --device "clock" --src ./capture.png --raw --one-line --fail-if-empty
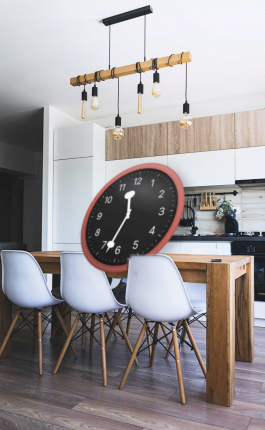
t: 11:33
